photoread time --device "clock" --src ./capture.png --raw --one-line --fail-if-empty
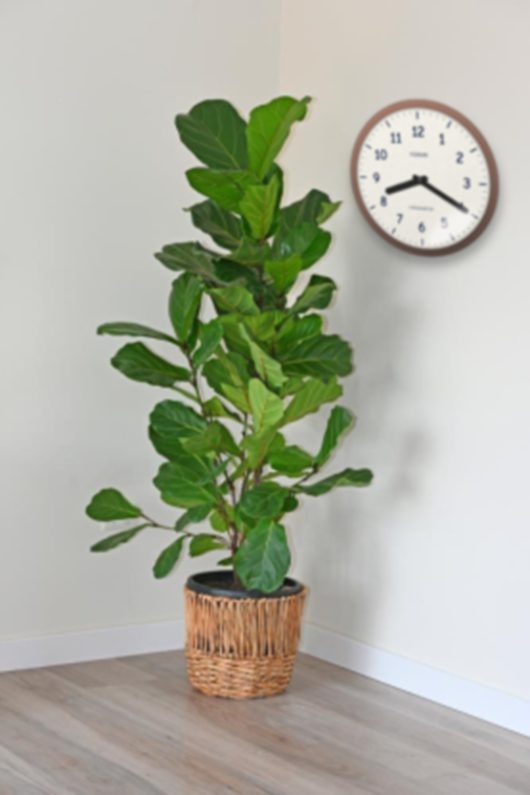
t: 8:20
